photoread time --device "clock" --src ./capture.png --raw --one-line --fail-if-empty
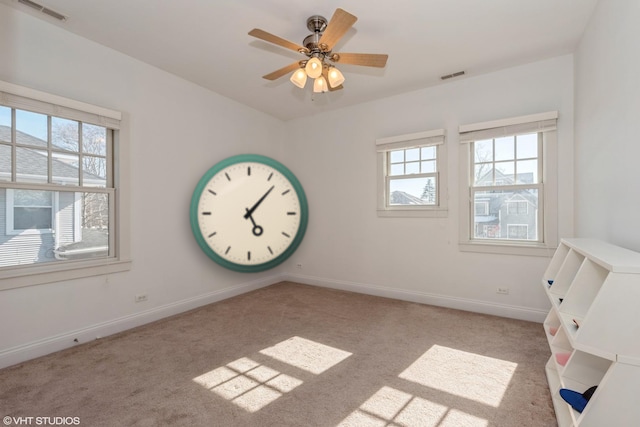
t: 5:07
